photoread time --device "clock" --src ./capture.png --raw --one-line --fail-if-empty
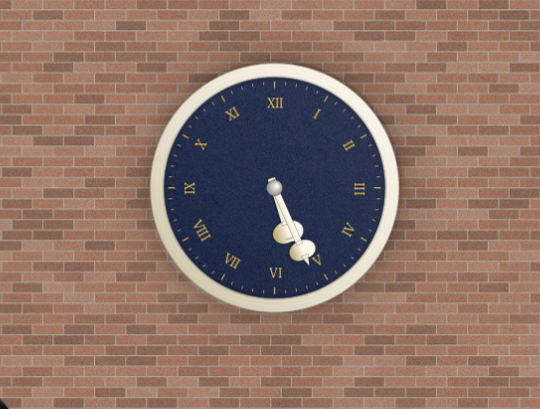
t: 5:26
